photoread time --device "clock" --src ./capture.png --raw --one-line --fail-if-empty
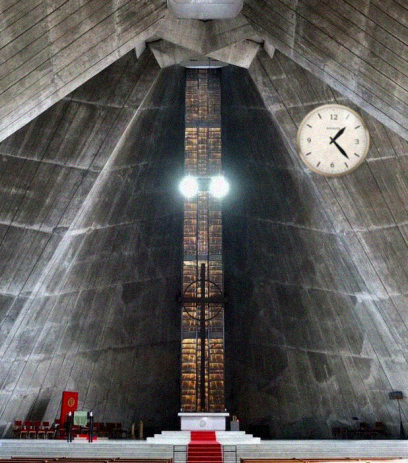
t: 1:23
